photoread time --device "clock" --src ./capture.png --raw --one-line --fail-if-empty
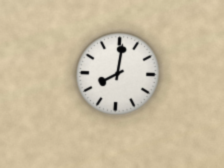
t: 8:01
